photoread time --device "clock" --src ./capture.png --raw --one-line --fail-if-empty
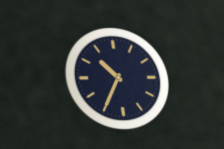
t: 10:35
